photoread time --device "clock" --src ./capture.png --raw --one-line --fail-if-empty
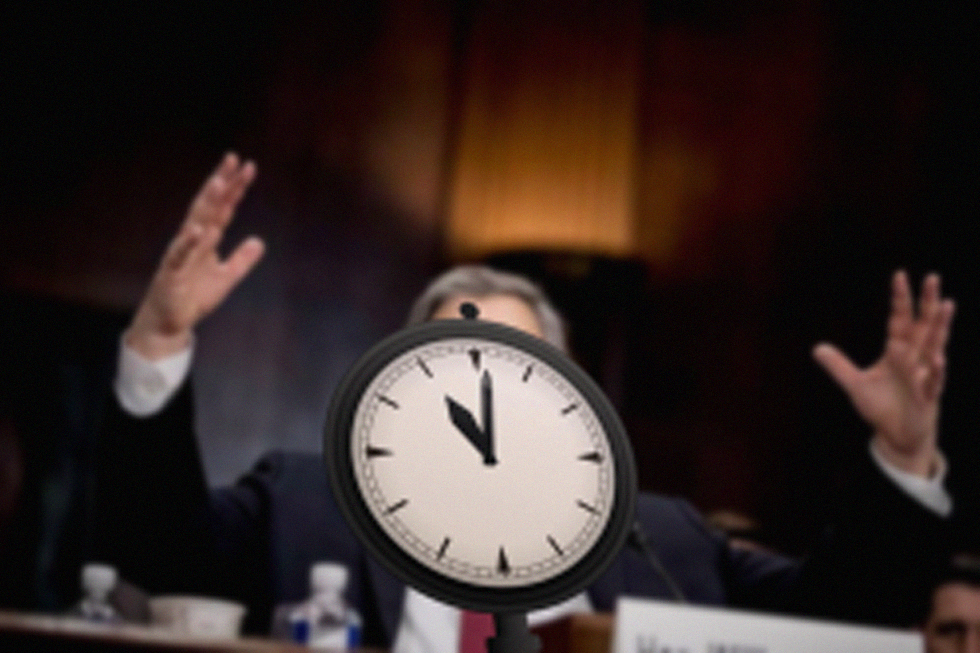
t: 11:01
